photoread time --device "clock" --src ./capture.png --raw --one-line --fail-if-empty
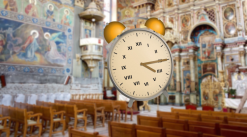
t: 4:15
